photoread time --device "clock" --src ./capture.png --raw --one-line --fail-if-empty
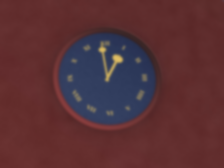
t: 12:59
